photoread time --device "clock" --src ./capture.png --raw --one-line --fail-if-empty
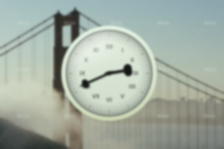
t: 2:41
